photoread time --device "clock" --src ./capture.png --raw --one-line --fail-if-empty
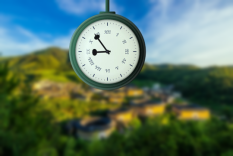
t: 8:54
